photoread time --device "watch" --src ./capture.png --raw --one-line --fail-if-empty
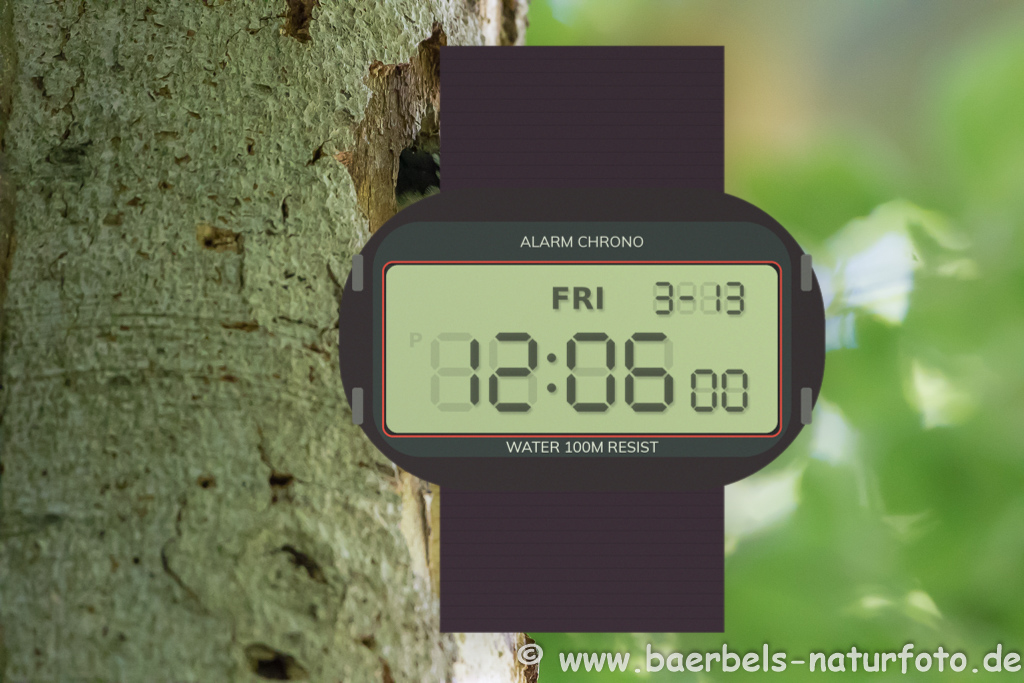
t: 12:06:00
